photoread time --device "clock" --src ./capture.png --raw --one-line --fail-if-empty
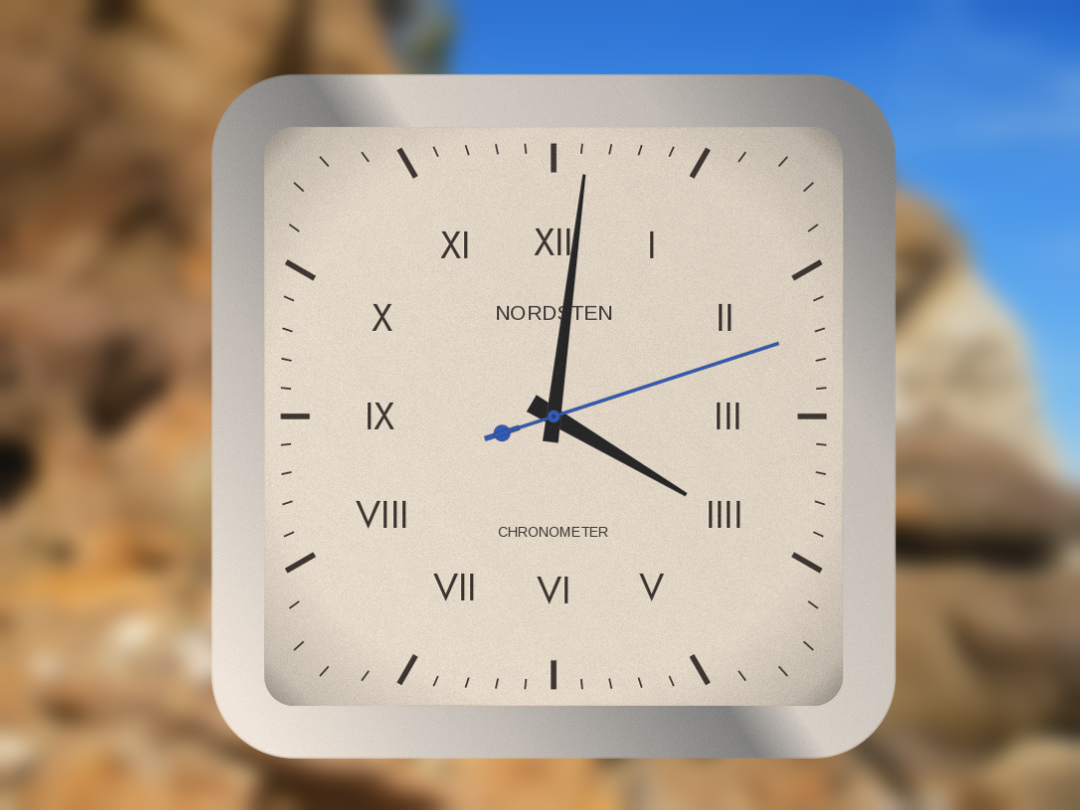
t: 4:01:12
